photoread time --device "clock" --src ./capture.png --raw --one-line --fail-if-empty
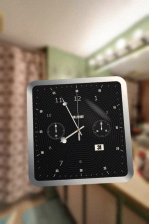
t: 7:56
